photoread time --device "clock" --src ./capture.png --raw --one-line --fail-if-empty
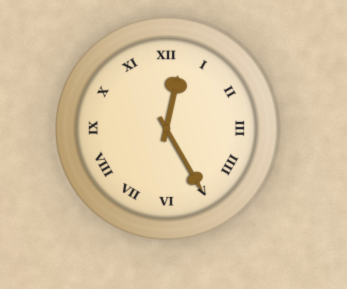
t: 12:25
